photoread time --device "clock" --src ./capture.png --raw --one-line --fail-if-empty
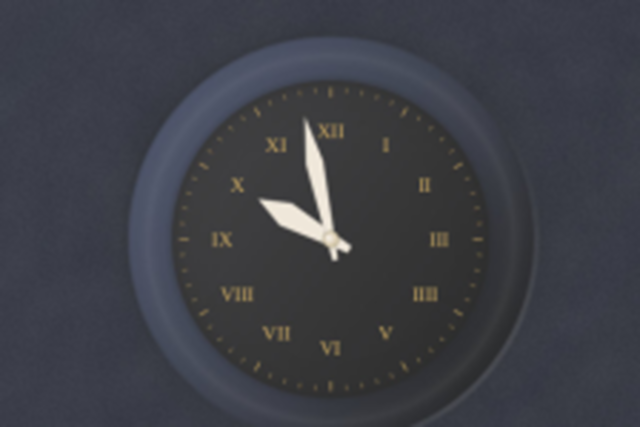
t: 9:58
